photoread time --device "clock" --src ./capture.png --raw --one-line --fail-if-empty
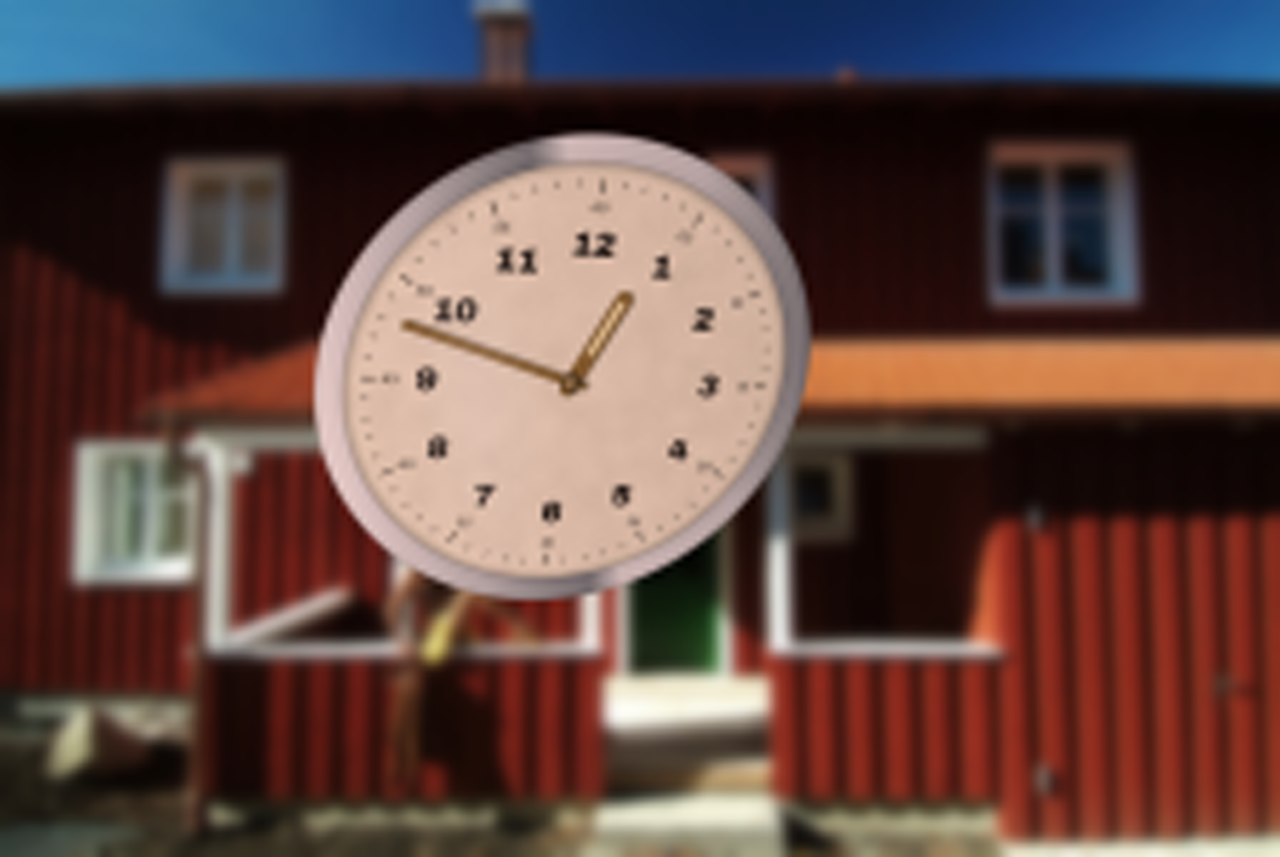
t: 12:48
